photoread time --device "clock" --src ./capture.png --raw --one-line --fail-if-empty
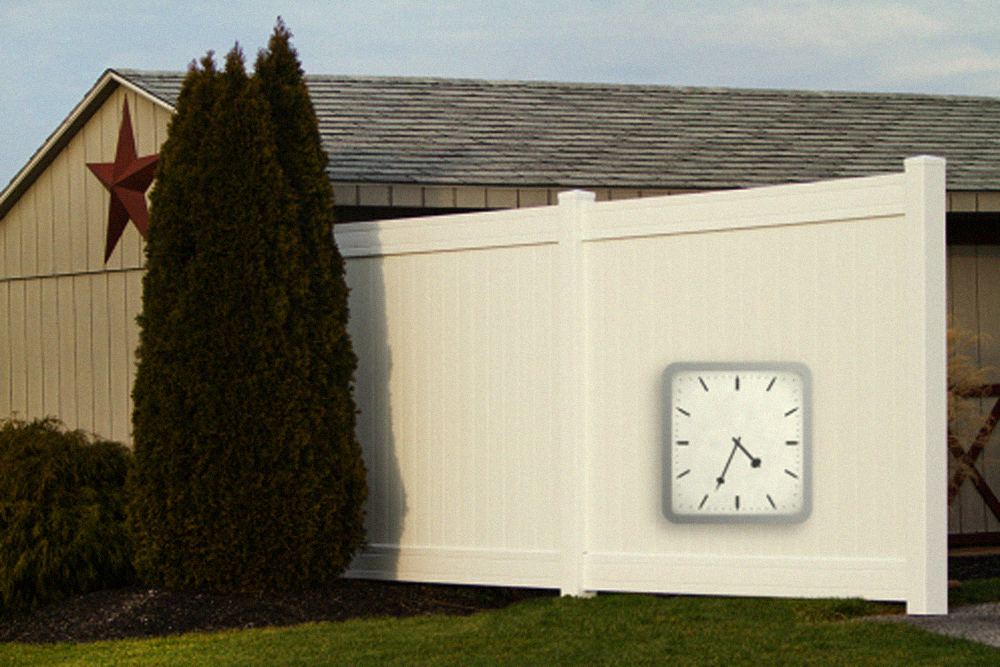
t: 4:34
